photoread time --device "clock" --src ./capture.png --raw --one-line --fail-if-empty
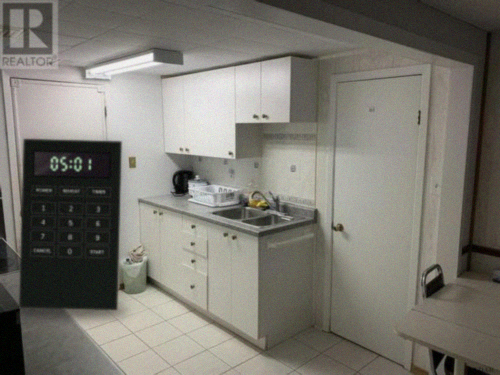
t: 5:01
